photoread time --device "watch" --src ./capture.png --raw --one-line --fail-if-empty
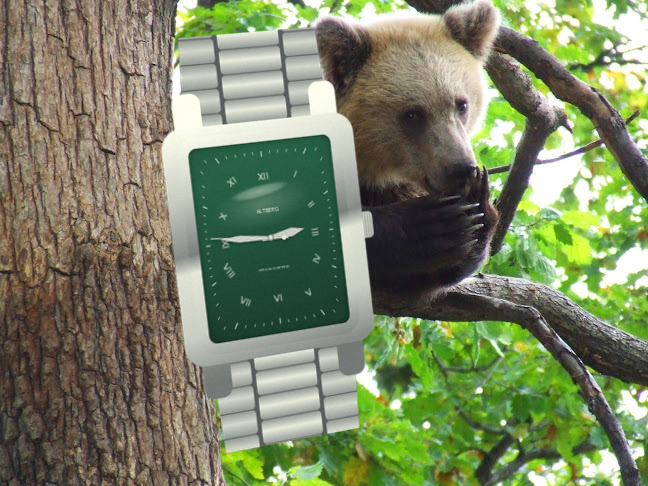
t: 2:45:46
